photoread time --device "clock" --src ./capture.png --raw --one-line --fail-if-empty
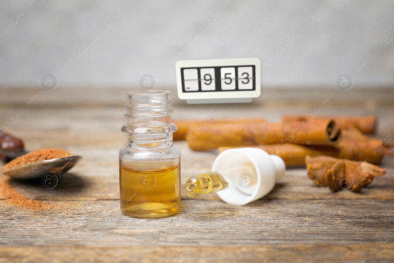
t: 9:53
